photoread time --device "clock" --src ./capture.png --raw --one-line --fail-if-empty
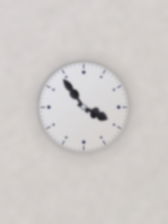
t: 3:54
